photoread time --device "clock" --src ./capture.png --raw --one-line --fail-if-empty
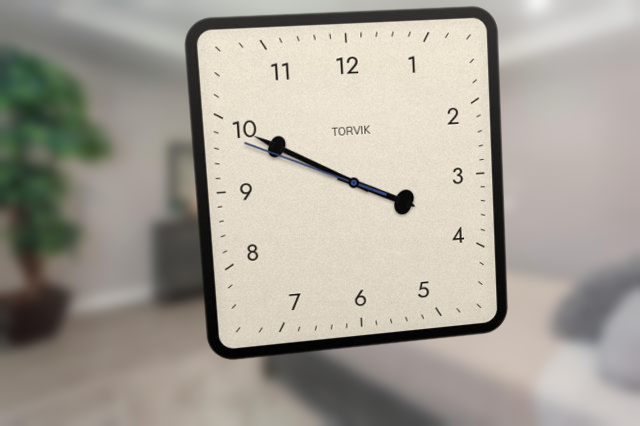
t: 3:49:49
